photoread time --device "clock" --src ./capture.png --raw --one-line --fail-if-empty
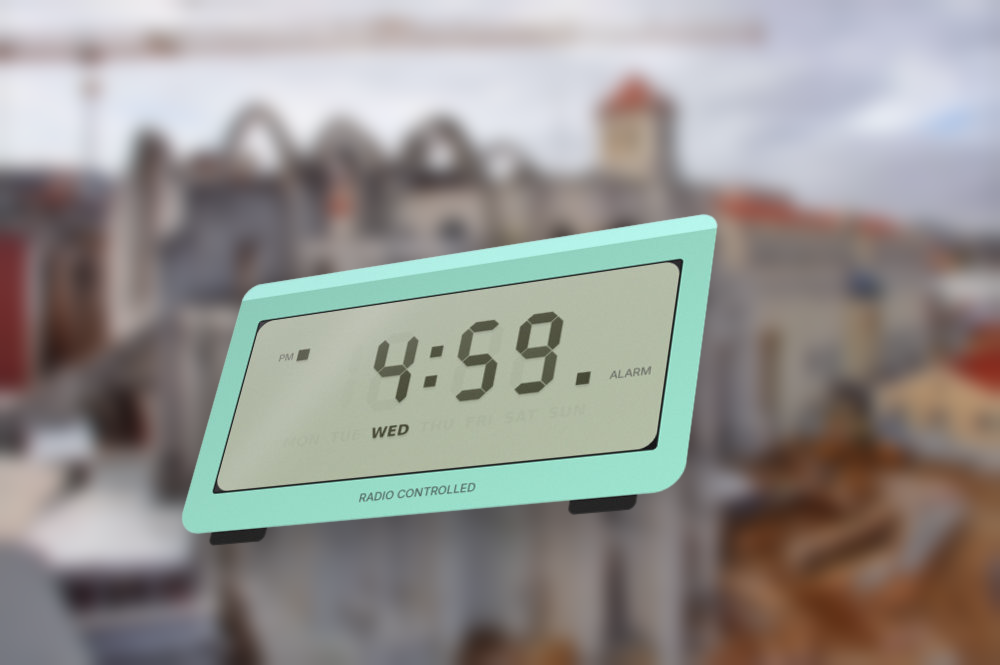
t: 4:59
